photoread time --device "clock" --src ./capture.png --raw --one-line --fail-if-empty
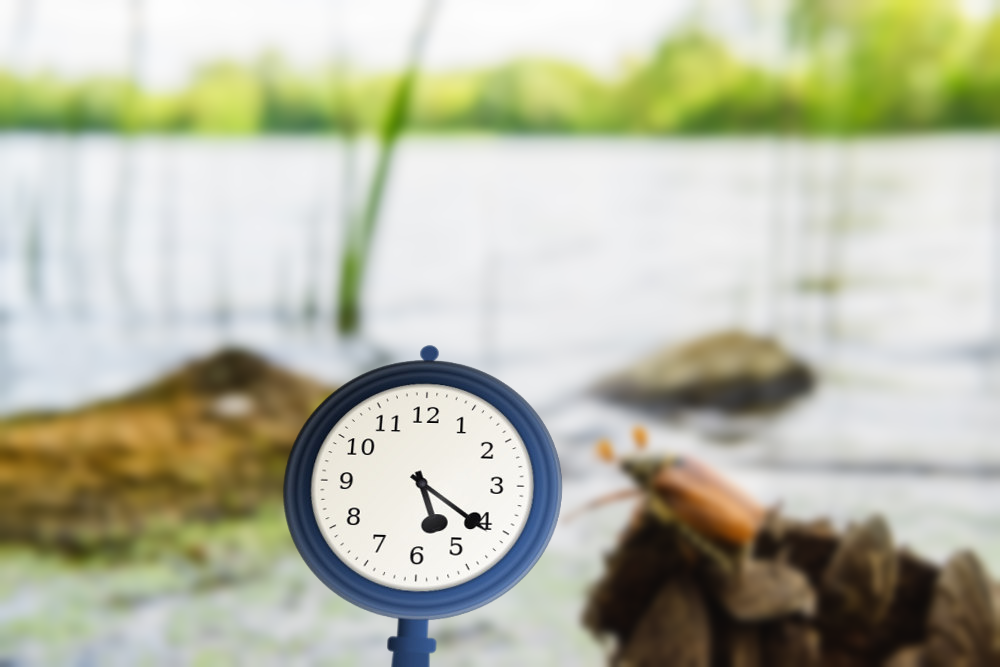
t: 5:21
